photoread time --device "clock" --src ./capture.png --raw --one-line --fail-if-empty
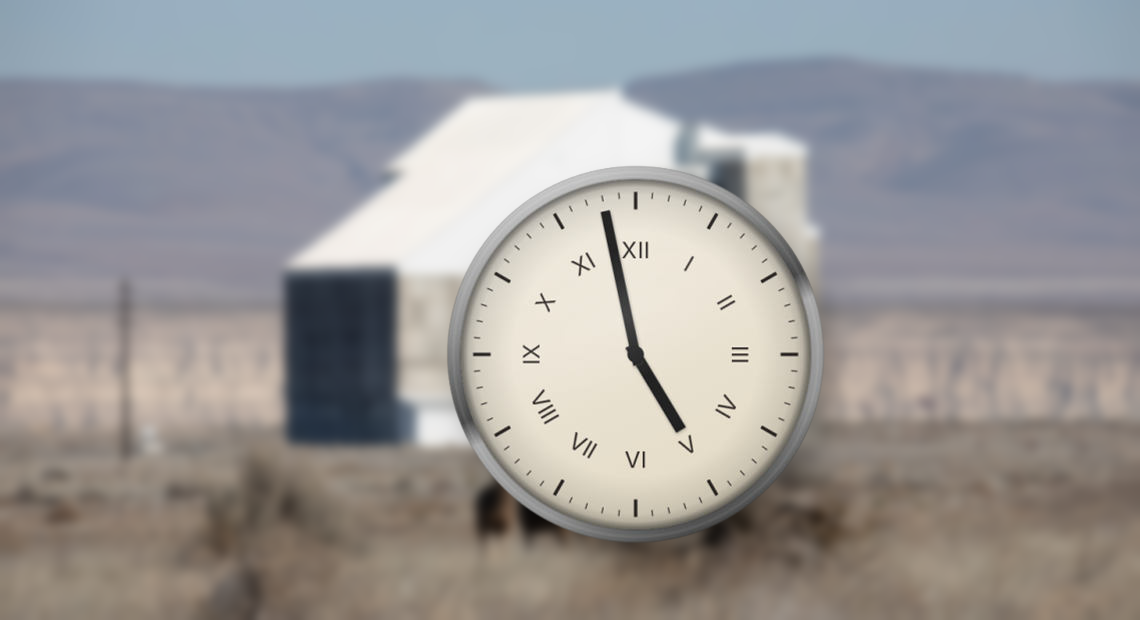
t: 4:58
